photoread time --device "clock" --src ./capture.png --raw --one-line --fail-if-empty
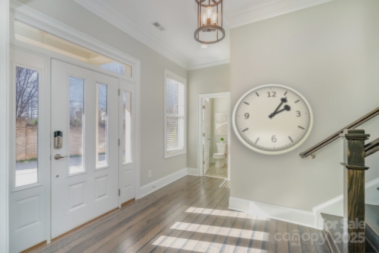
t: 2:06
